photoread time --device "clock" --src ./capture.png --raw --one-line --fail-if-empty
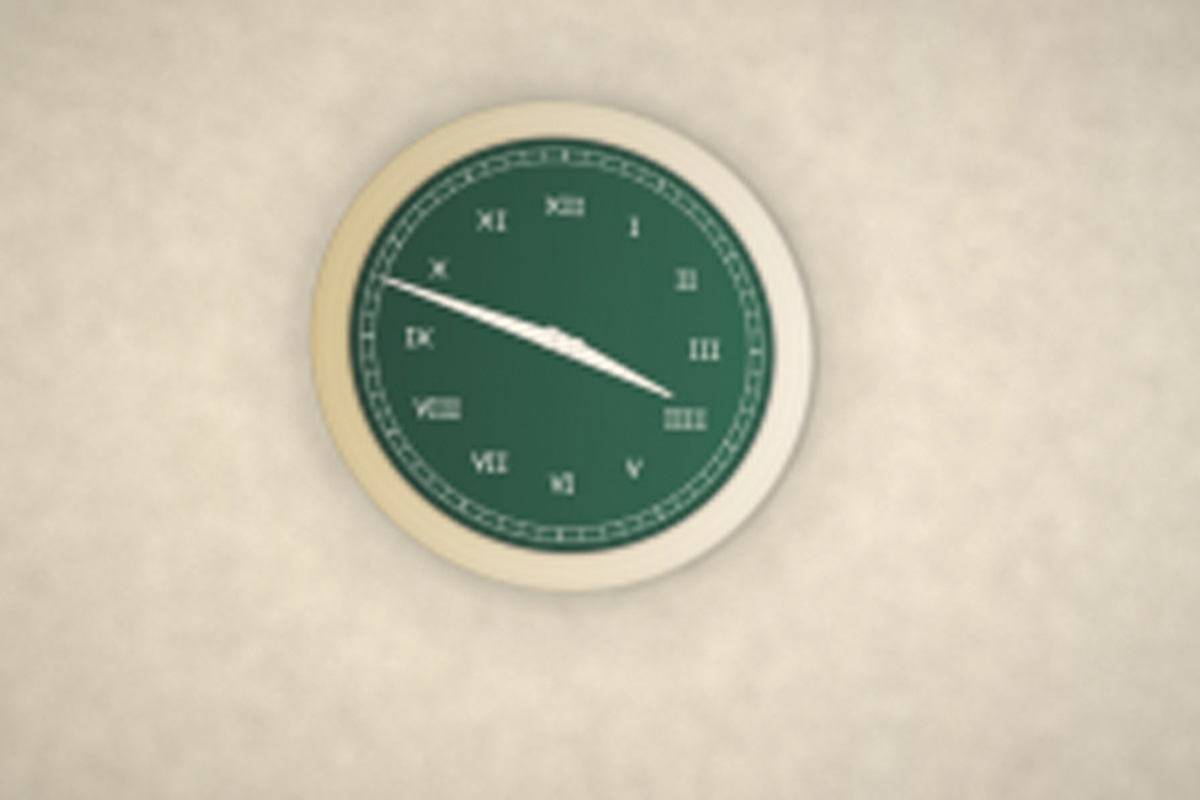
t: 3:48
